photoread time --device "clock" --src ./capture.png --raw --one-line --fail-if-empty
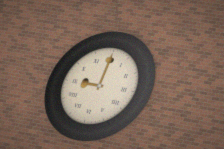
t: 9:00
